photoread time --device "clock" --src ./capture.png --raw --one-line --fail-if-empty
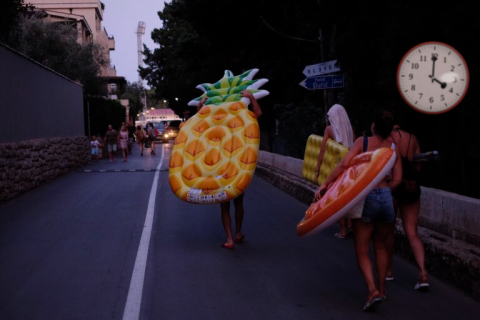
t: 4:00
